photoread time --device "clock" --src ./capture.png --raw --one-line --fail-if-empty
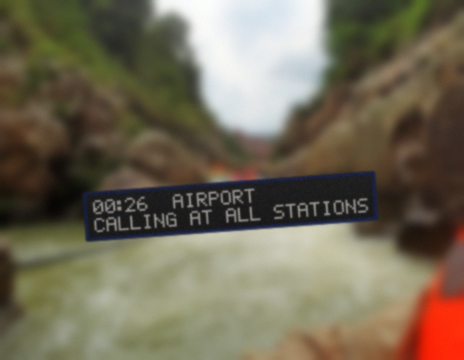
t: 0:26
